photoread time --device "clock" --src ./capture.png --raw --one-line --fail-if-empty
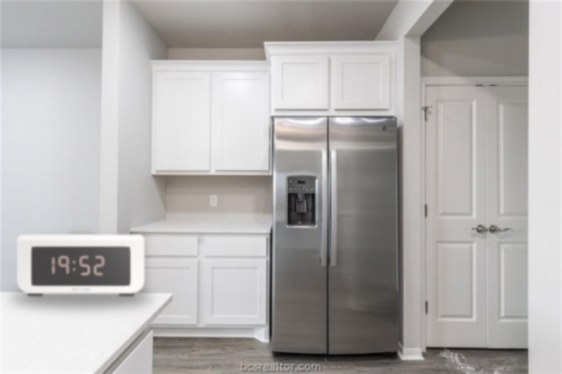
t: 19:52
